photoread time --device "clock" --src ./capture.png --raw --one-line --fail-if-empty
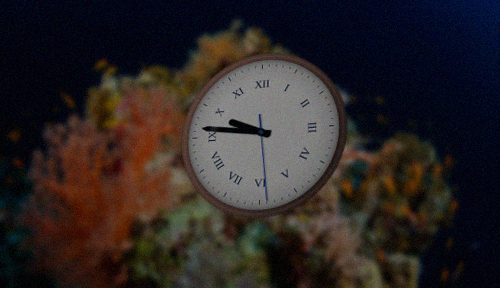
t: 9:46:29
